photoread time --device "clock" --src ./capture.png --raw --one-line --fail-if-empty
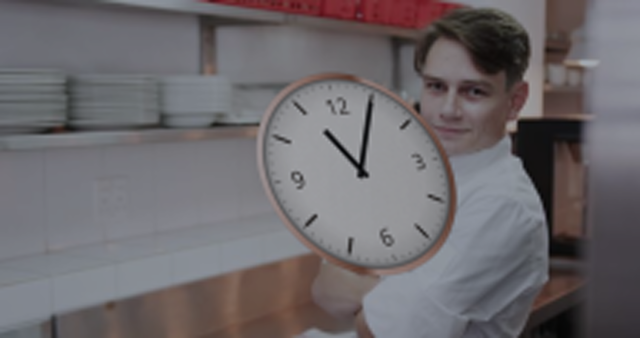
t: 11:05
